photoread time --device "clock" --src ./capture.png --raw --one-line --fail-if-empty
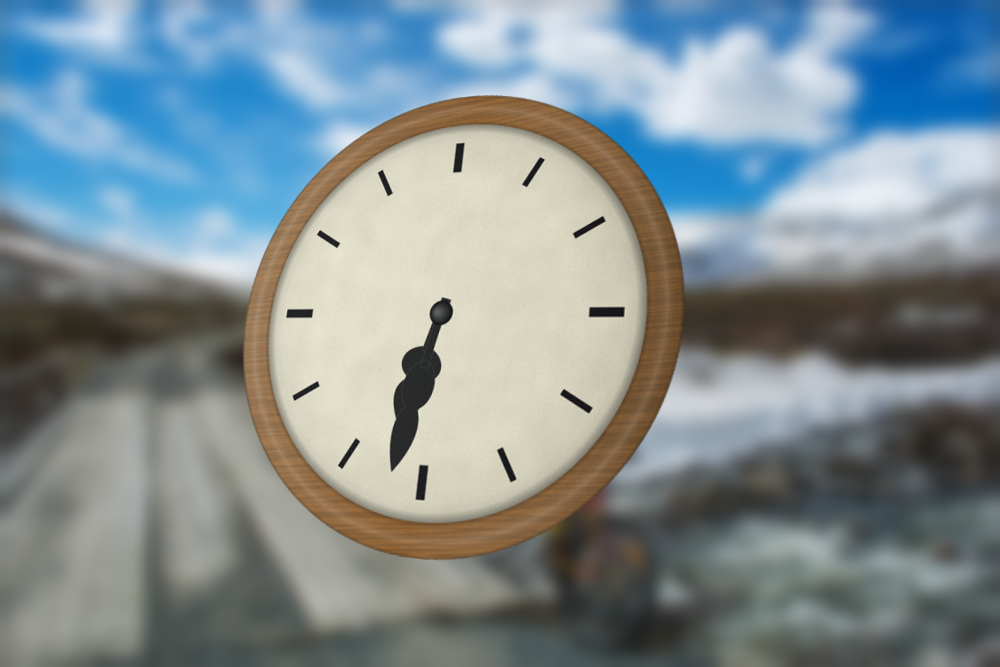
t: 6:32
